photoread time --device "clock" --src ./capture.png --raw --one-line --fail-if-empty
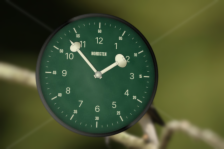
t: 1:53
